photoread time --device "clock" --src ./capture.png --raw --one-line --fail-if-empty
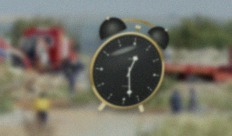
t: 12:28
